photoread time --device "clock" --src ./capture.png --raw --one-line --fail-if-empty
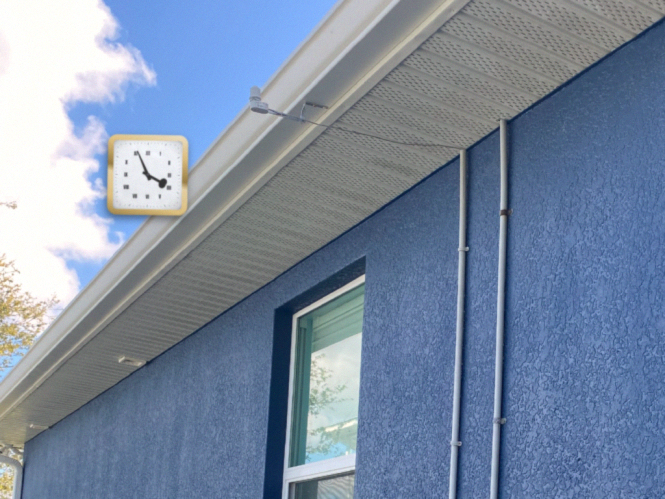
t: 3:56
